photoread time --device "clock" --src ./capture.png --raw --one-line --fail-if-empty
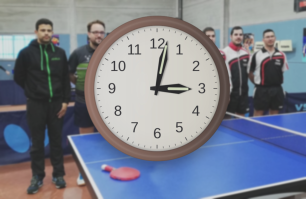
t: 3:02
